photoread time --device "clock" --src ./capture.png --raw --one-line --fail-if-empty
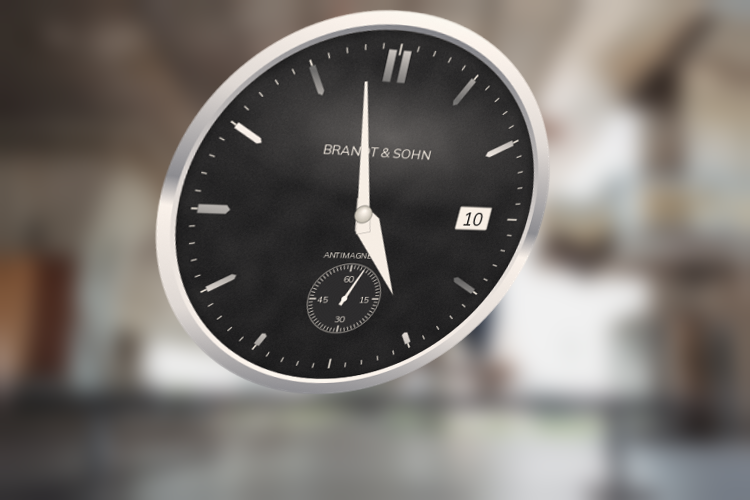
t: 4:58:04
